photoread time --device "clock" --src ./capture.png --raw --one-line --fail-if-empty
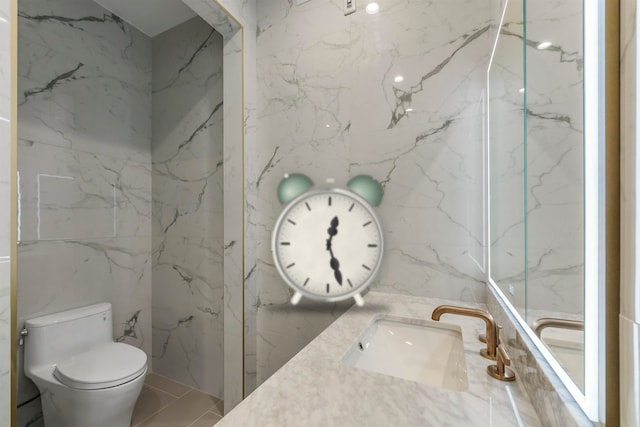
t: 12:27
